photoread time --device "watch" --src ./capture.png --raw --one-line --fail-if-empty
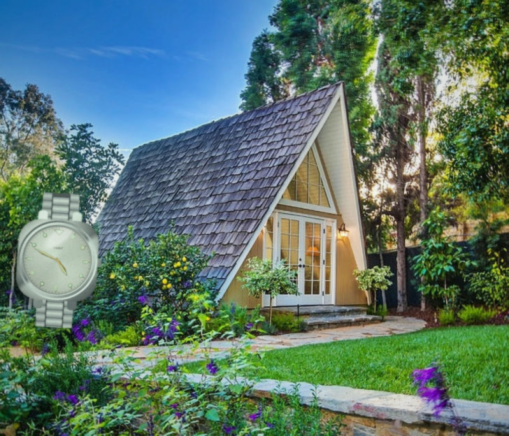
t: 4:49
